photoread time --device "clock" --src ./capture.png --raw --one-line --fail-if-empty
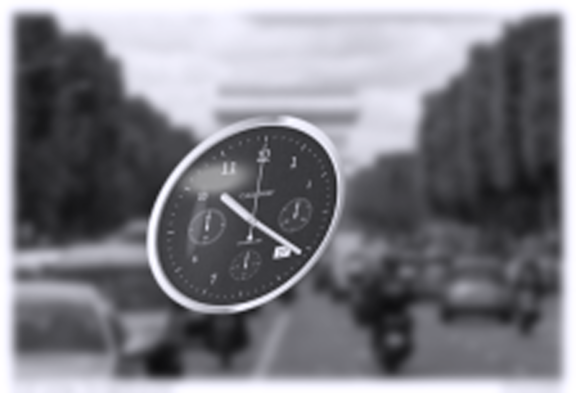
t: 10:21
